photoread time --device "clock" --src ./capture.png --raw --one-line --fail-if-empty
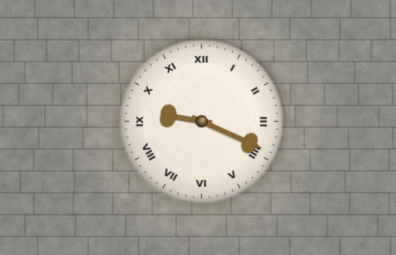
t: 9:19
